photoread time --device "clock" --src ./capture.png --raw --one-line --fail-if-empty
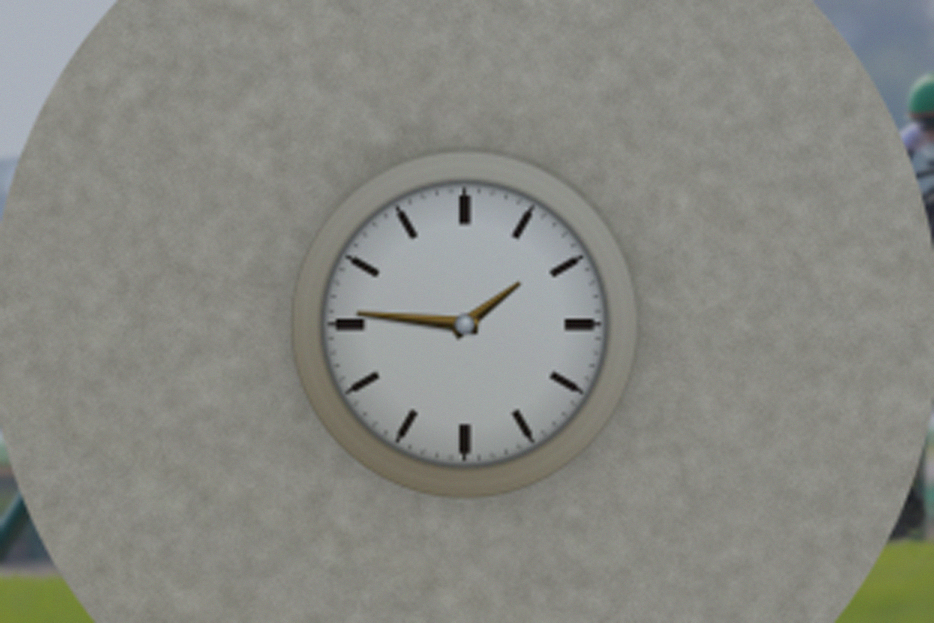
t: 1:46
